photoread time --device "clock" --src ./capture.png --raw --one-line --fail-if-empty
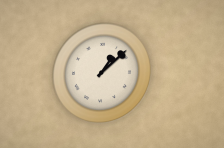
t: 1:08
